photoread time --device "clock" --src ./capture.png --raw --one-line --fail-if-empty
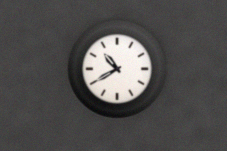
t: 10:40
